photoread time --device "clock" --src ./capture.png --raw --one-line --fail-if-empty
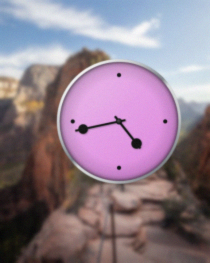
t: 4:43
